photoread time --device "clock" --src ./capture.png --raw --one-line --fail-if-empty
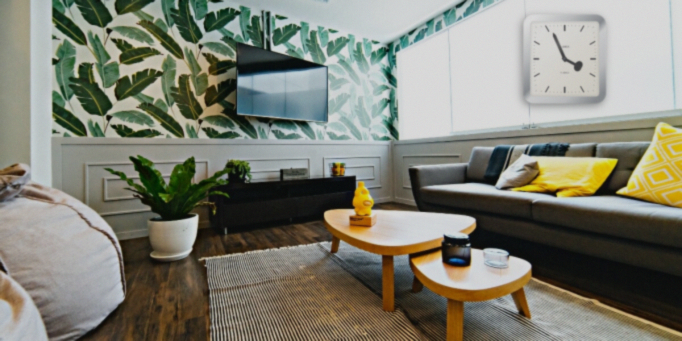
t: 3:56
